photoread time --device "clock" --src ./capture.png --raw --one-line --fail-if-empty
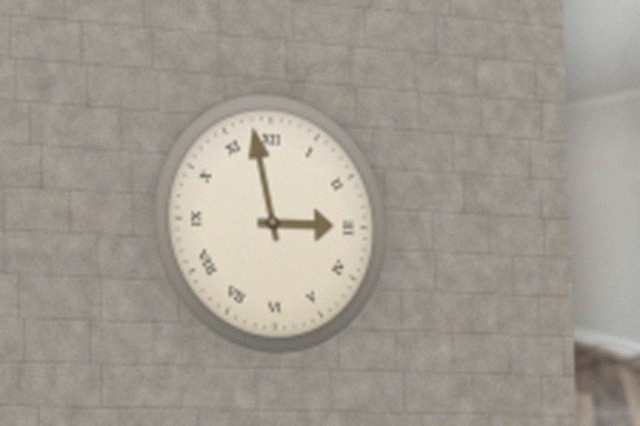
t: 2:58
